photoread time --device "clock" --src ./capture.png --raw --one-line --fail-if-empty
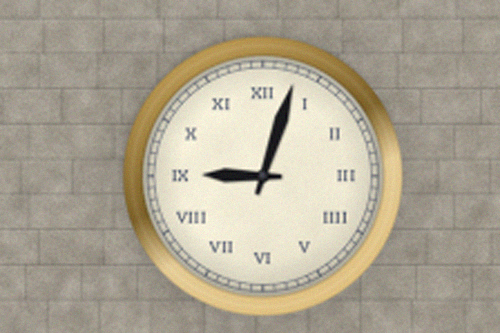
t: 9:03
